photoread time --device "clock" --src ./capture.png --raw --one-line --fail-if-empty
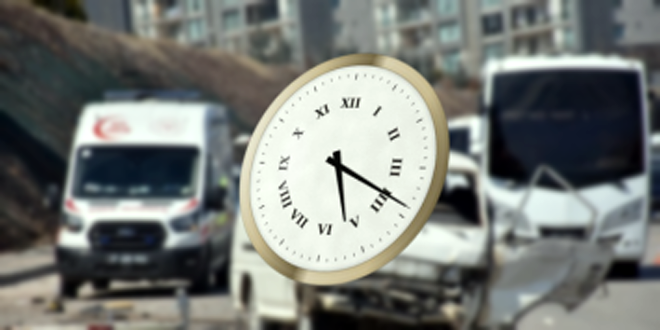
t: 5:19
